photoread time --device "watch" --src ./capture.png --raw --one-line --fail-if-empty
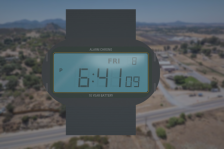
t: 6:41:09
